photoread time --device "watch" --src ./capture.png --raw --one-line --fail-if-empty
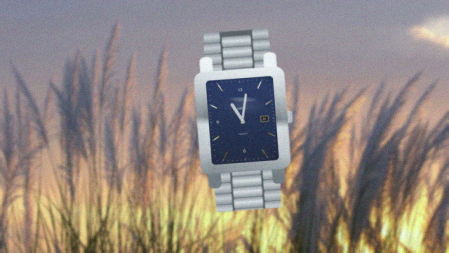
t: 11:02
